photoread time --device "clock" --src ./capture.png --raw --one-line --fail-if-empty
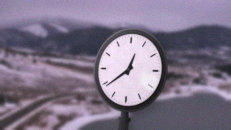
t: 12:39
